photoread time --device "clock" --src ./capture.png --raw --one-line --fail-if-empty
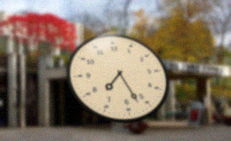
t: 7:27
